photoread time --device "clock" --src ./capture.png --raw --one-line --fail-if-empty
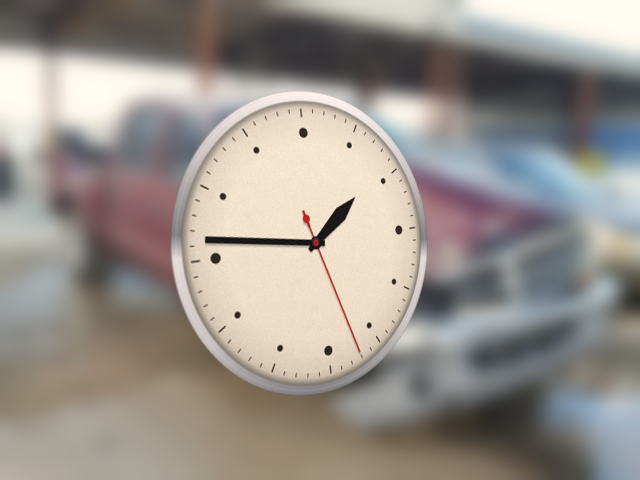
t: 1:46:27
